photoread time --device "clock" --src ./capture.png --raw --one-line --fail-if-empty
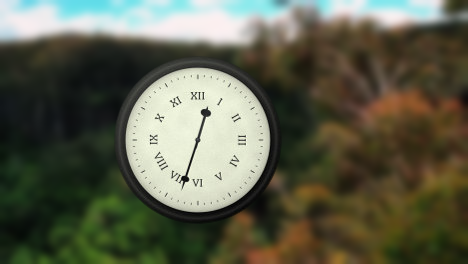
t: 12:33
